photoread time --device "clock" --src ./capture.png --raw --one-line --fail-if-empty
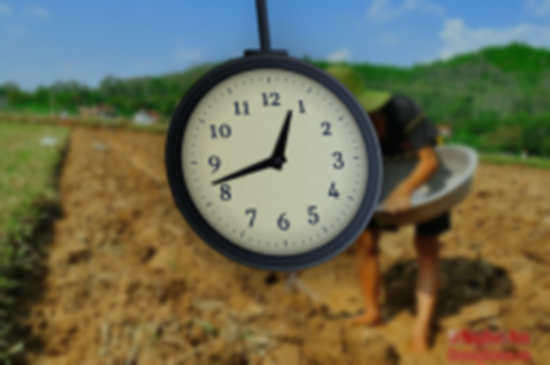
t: 12:42
